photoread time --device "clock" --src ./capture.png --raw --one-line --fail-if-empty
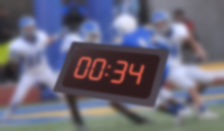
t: 0:34
